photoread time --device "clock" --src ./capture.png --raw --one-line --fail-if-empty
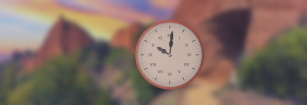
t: 10:01
